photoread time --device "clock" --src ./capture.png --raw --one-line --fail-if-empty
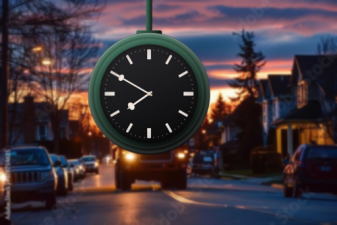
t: 7:50
